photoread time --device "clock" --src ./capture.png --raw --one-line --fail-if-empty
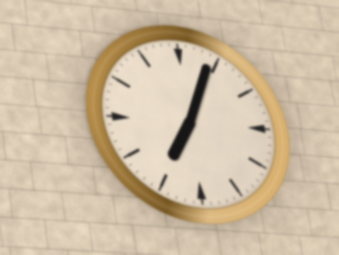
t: 7:04
